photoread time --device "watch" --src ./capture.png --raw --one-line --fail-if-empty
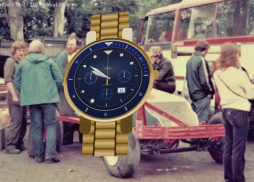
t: 9:51
